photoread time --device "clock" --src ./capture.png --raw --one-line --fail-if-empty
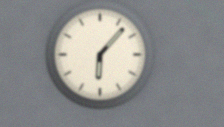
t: 6:07
